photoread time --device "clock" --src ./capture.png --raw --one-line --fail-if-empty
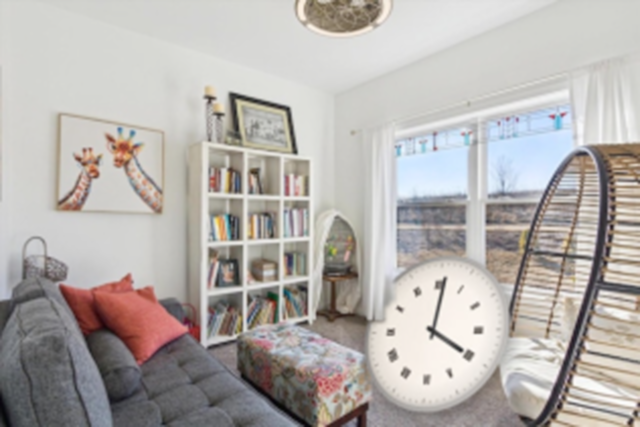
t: 4:01
